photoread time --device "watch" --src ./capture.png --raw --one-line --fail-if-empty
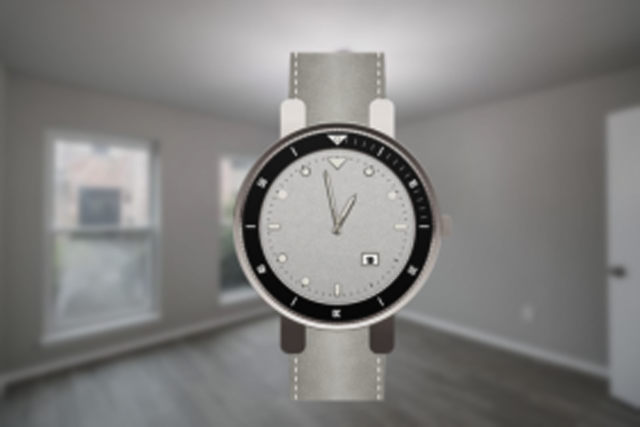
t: 12:58
